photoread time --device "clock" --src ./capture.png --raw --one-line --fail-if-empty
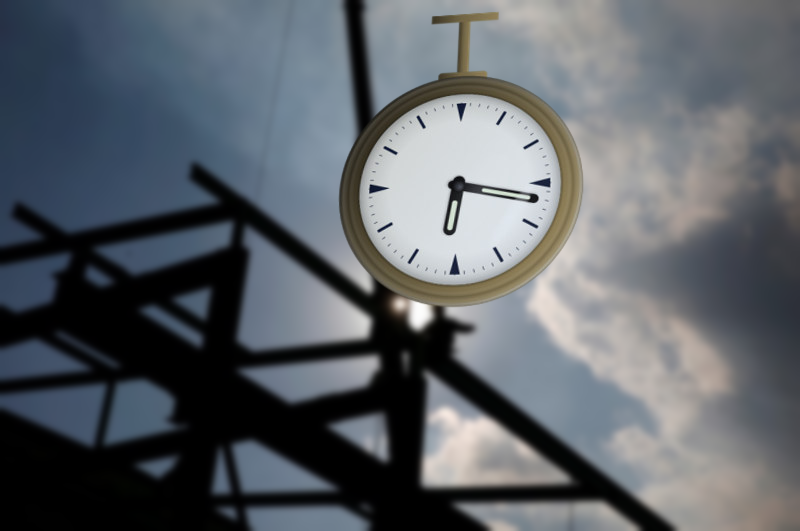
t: 6:17
